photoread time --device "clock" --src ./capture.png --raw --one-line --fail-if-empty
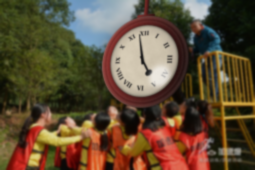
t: 4:58
